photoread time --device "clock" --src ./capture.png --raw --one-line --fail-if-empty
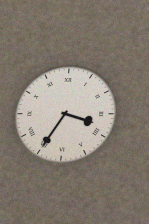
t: 3:35
